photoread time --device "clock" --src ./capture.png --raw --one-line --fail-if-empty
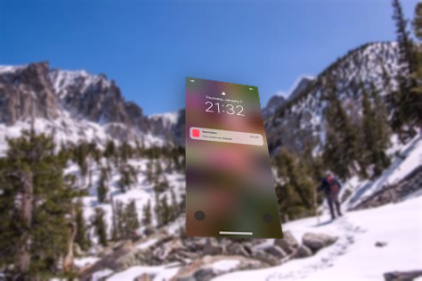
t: 21:32
